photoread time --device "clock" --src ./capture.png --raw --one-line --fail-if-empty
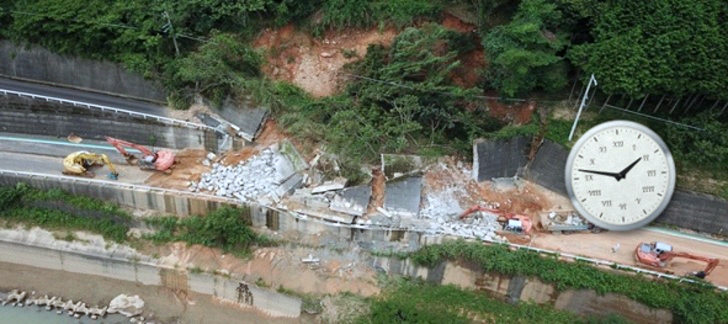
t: 1:47
